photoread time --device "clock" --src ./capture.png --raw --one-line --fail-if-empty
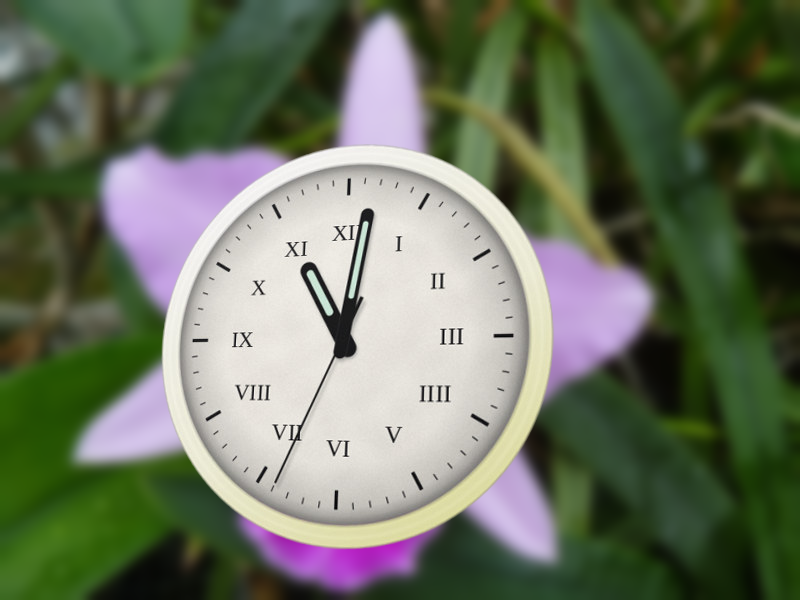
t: 11:01:34
